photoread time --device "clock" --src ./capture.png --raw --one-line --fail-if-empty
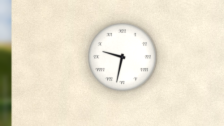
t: 9:32
